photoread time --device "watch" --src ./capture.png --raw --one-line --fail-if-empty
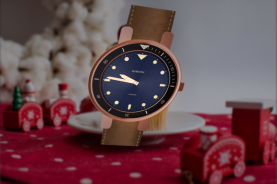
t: 9:46
